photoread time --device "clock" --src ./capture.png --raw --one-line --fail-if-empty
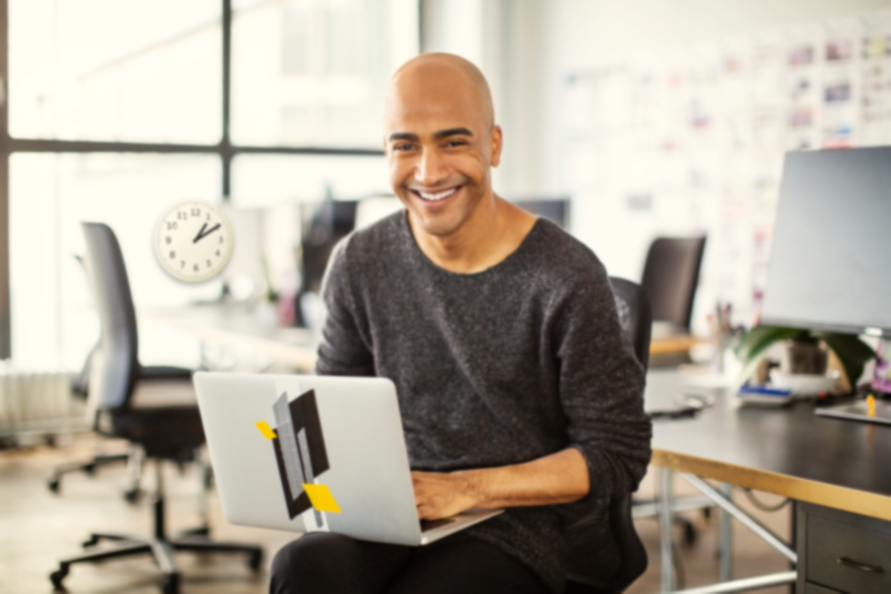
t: 1:10
